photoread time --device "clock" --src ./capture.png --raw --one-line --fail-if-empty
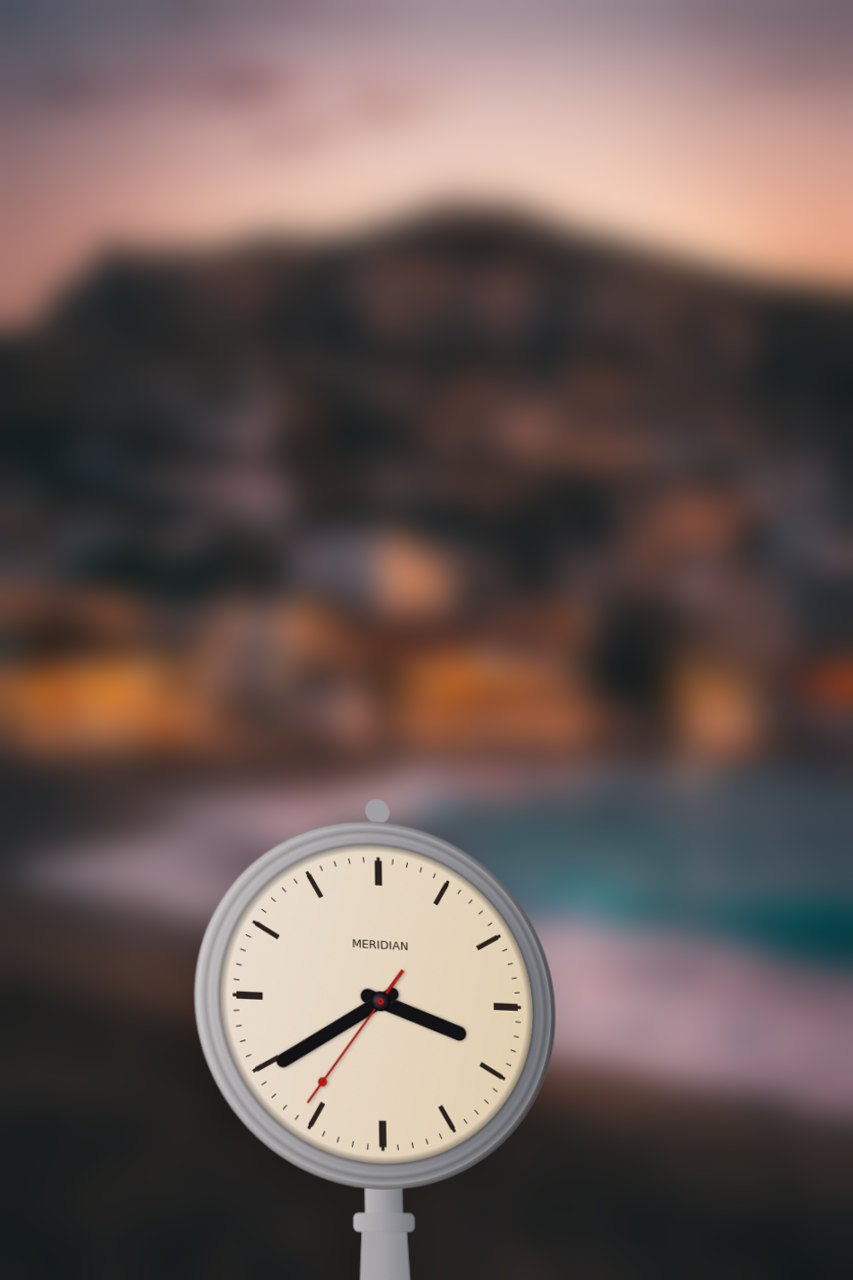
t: 3:39:36
